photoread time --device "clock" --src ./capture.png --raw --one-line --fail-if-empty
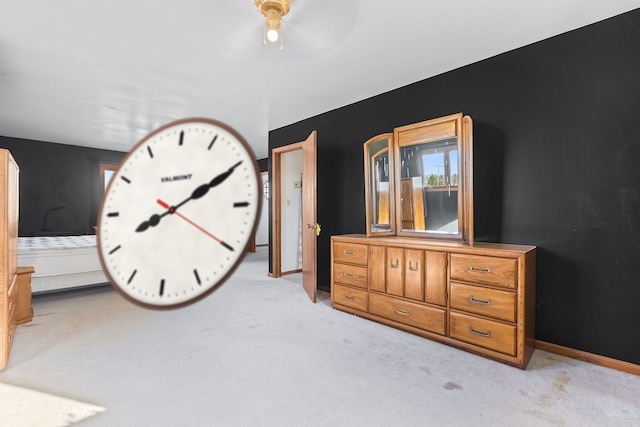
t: 8:10:20
